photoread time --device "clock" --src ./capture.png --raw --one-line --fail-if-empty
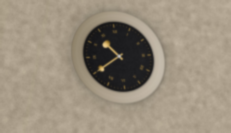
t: 10:40
